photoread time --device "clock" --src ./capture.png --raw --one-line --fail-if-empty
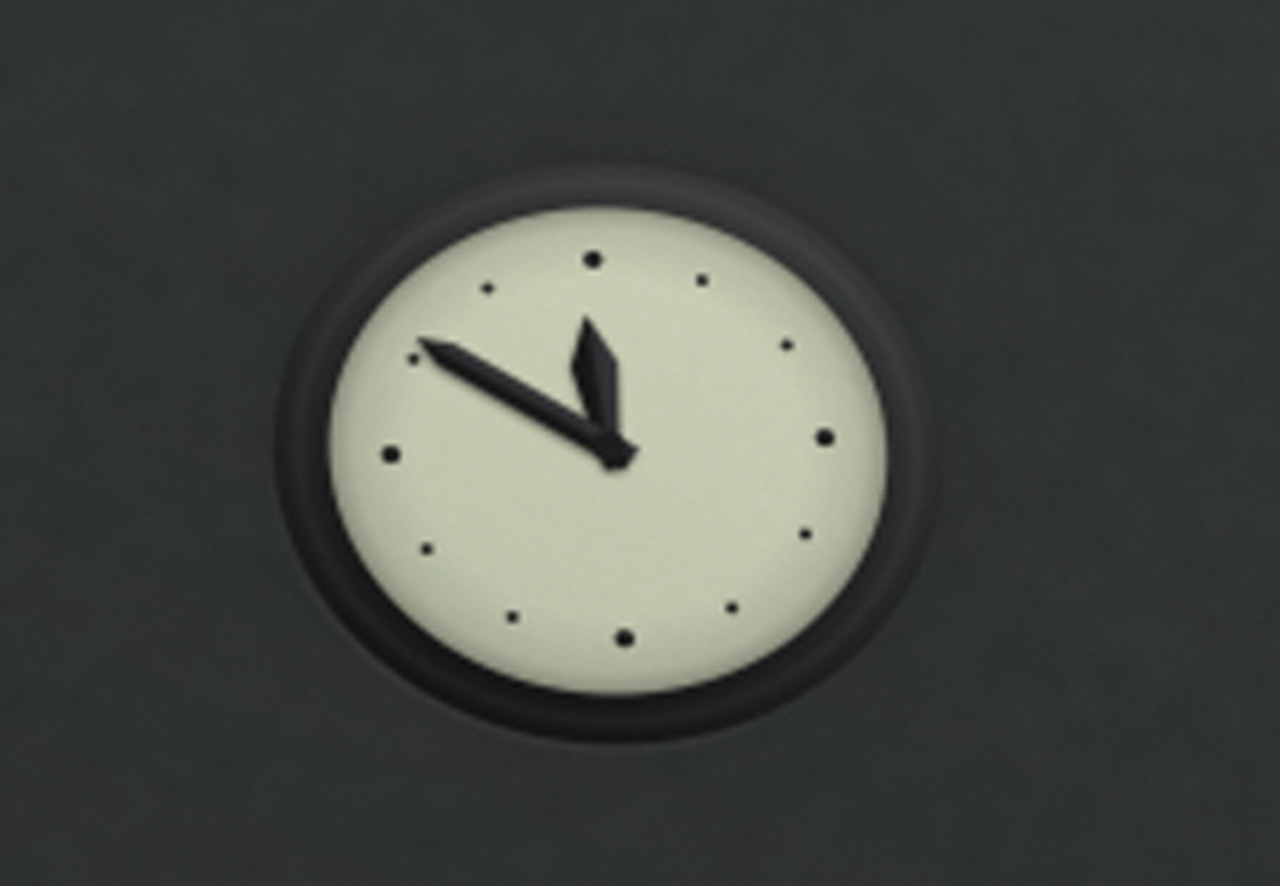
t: 11:51
